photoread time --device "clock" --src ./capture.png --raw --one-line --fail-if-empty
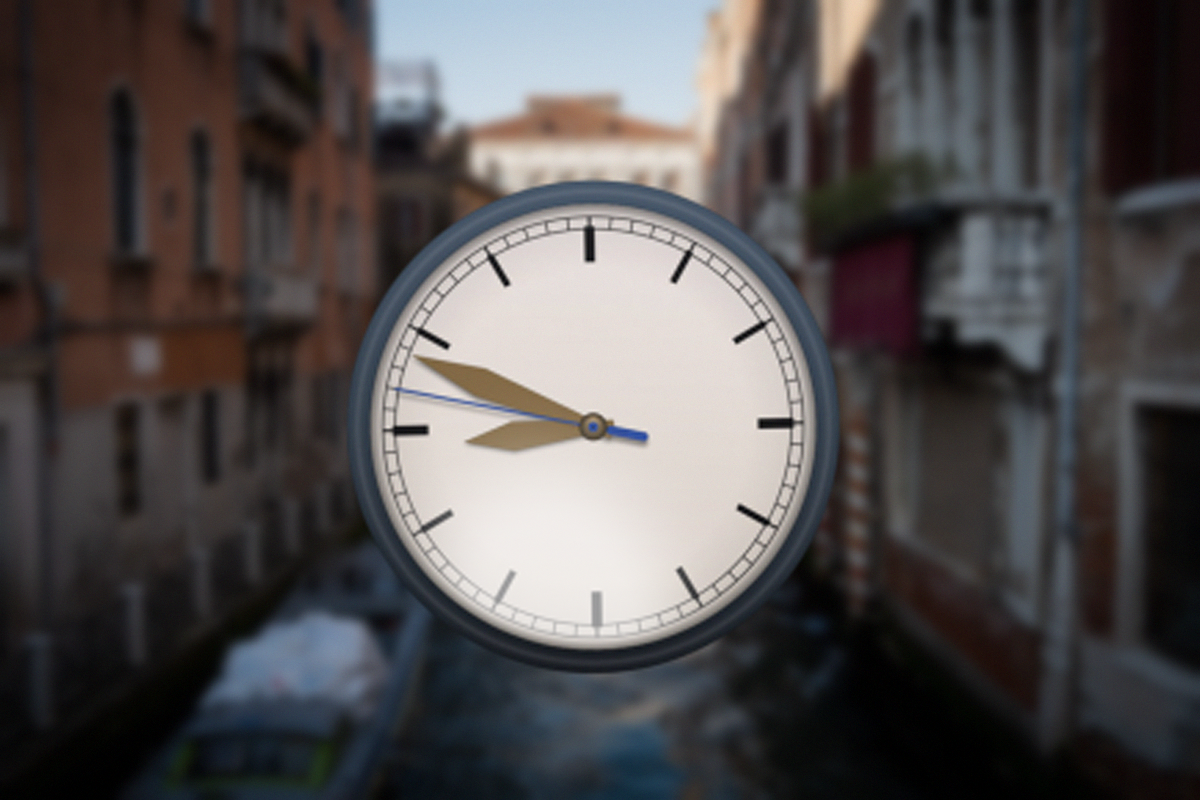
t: 8:48:47
